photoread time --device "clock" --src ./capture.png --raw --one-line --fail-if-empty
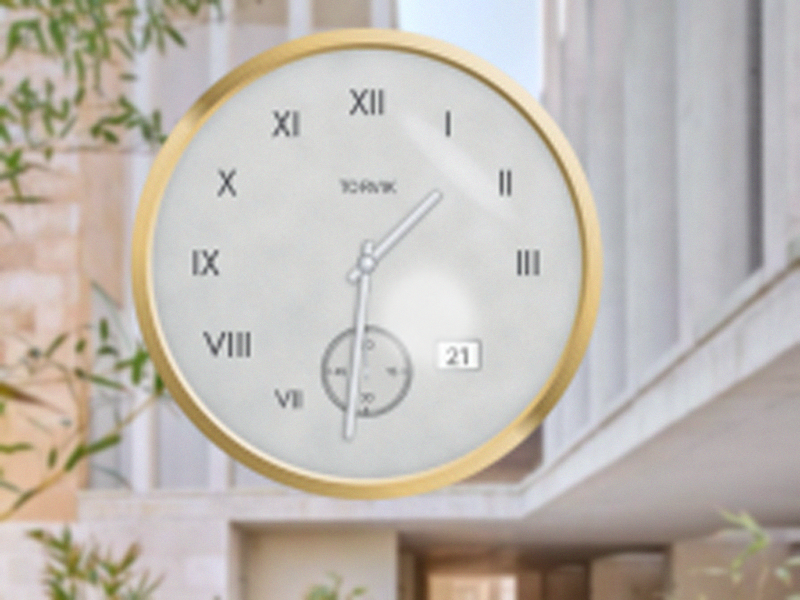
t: 1:31
